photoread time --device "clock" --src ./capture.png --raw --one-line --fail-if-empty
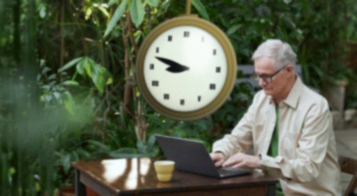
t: 8:48
